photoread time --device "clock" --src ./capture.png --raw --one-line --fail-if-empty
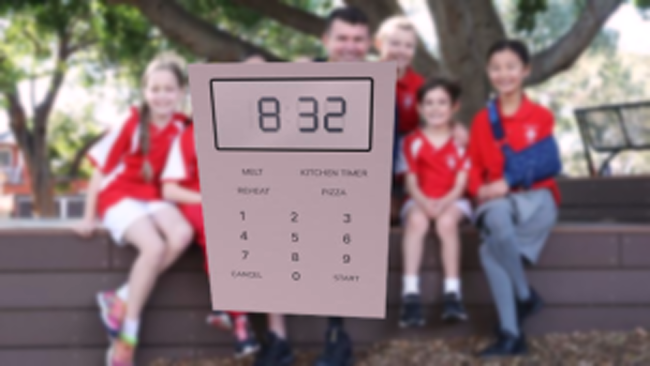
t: 8:32
